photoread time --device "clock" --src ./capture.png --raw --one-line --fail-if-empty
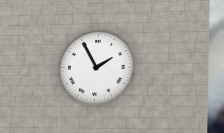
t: 1:55
